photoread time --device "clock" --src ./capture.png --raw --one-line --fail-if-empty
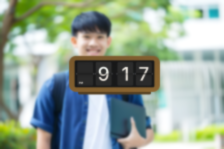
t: 9:17
